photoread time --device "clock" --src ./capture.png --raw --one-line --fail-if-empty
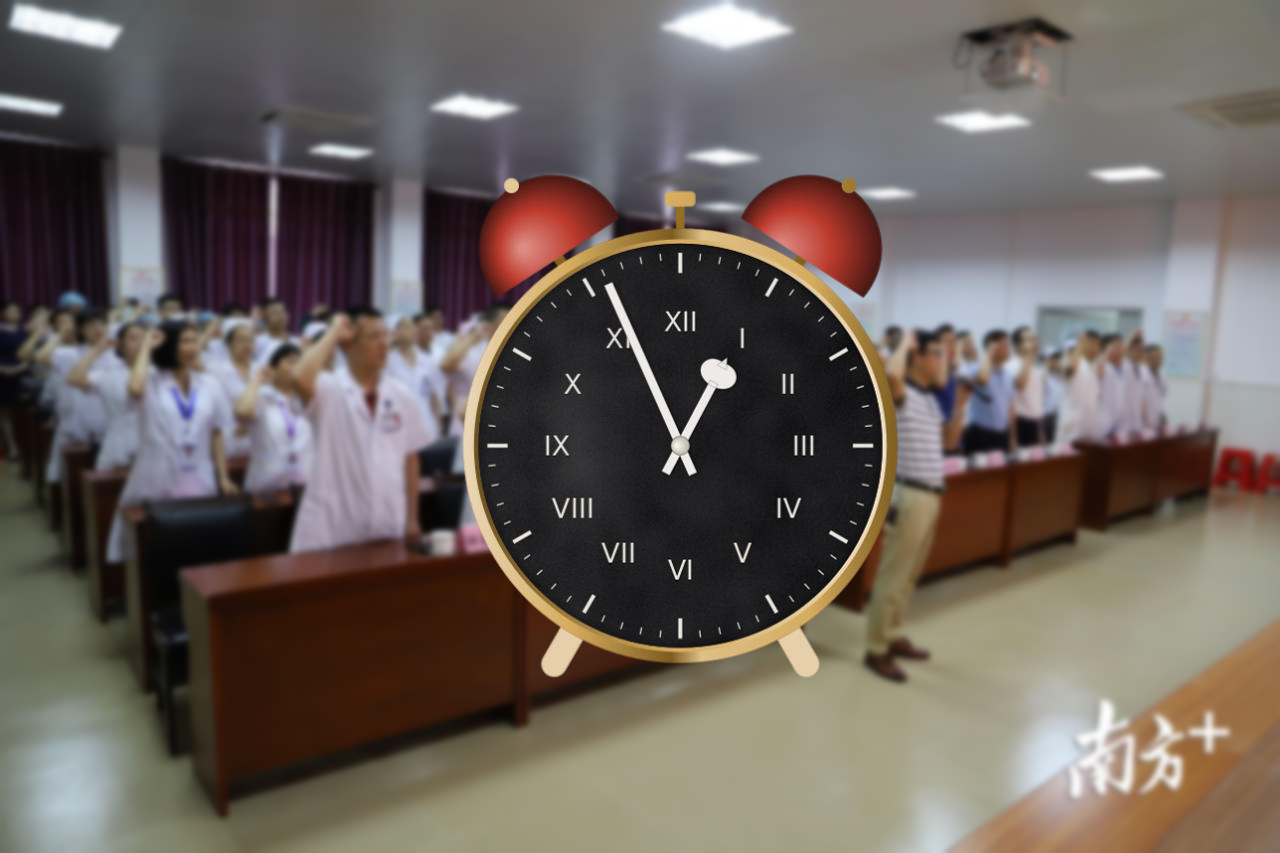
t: 12:56
